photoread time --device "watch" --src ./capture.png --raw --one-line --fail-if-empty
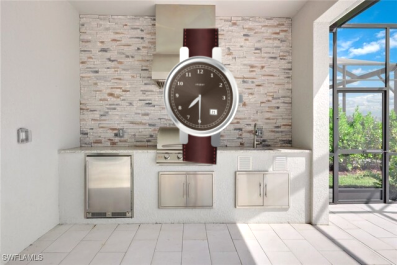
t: 7:30
